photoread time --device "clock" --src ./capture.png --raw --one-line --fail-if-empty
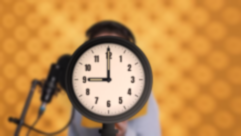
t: 9:00
